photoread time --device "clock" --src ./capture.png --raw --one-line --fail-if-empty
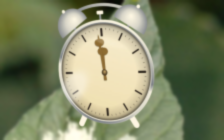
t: 11:59
